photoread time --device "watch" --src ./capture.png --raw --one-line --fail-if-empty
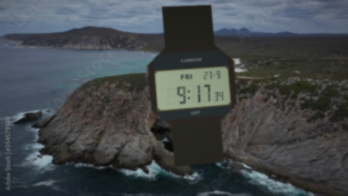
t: 9:17
